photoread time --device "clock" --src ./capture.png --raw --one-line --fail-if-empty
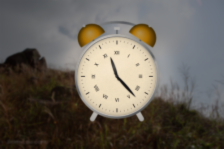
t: 11:23
